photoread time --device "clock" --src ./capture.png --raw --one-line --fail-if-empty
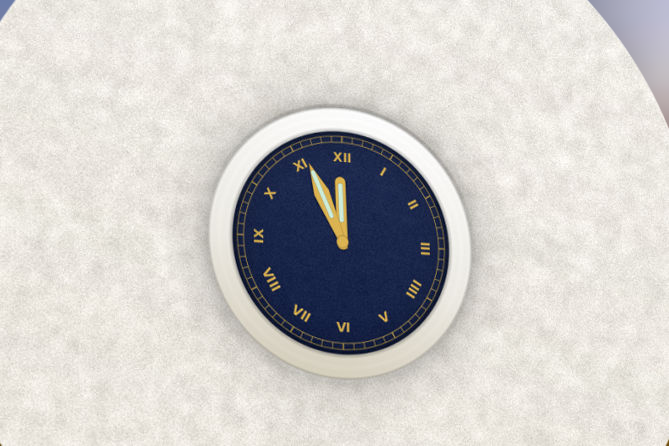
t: 11:56
